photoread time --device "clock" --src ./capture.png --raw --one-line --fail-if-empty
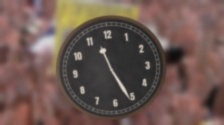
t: 11:26
